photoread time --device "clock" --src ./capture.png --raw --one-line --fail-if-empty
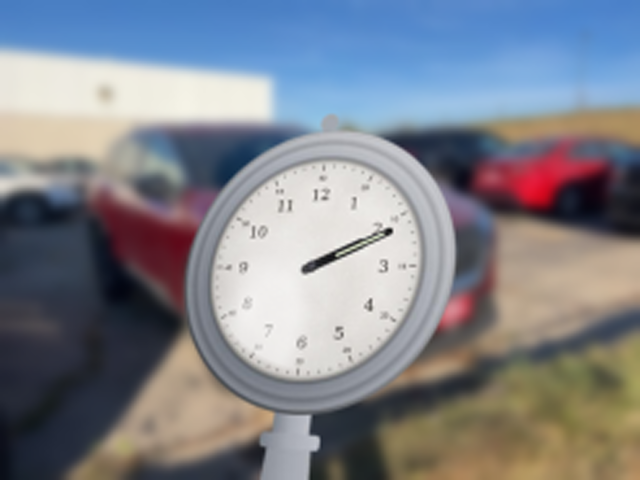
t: 2:11
